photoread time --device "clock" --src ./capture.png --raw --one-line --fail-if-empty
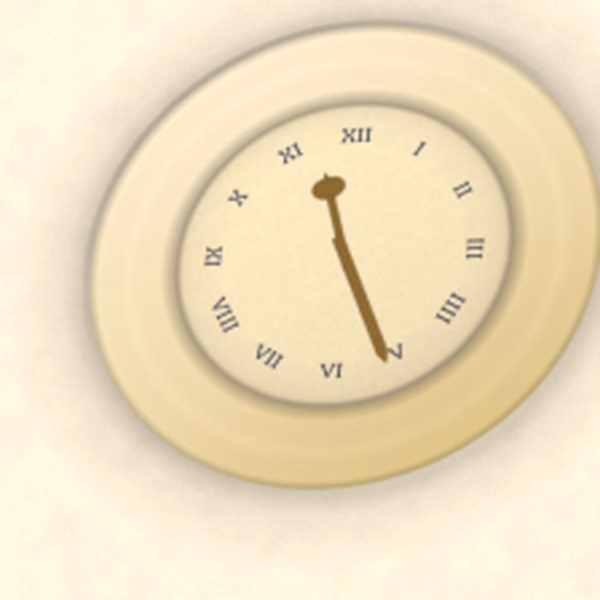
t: 11:26
